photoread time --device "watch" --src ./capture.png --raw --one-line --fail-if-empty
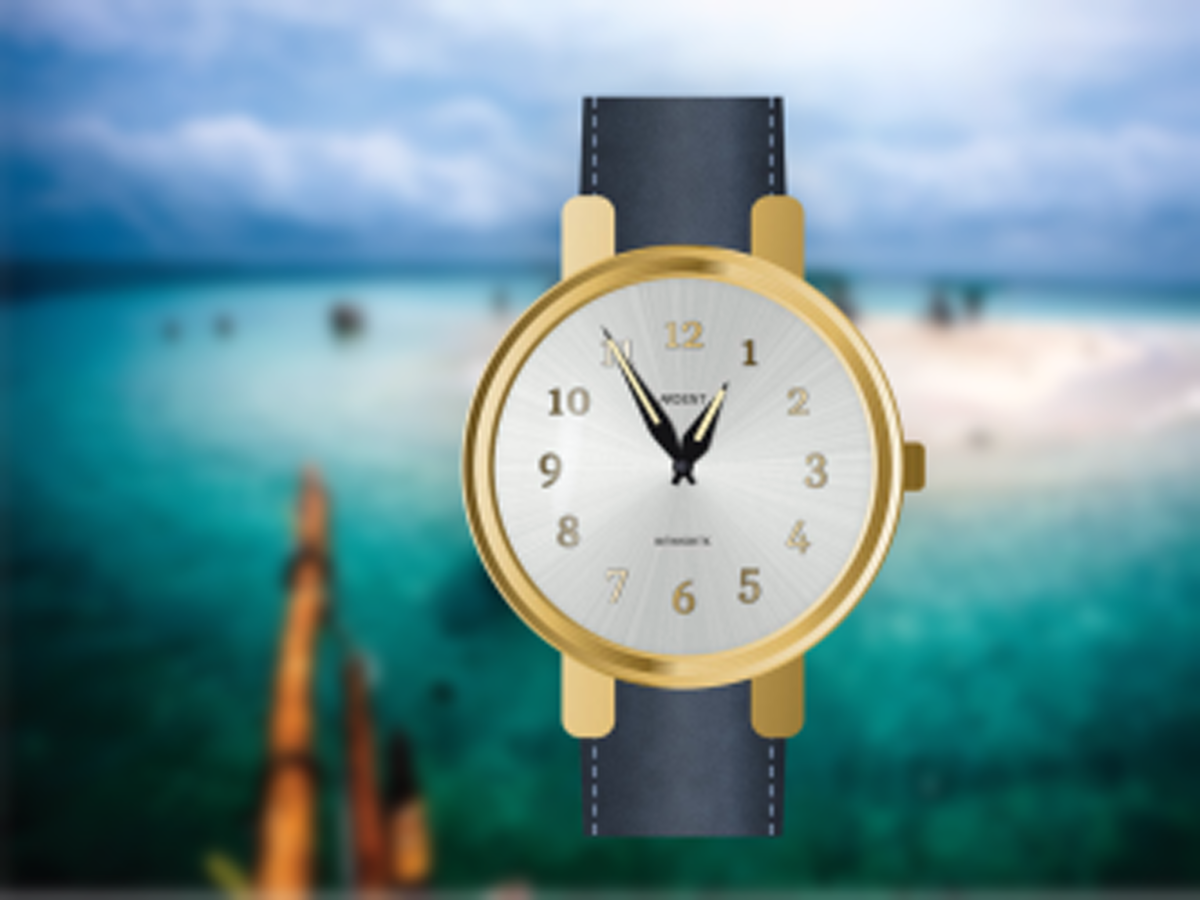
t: 12:55
